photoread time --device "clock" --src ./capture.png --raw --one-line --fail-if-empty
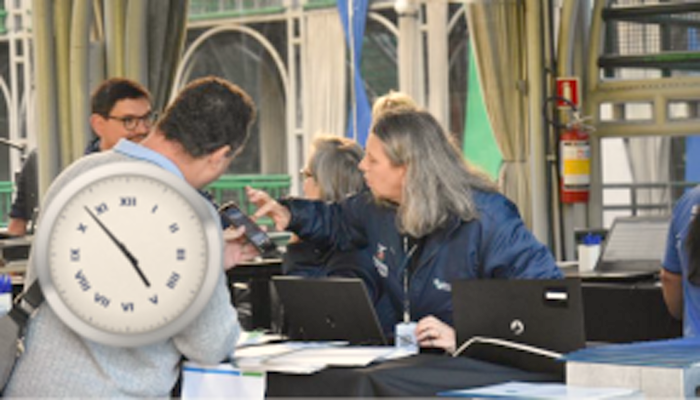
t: 4:53
